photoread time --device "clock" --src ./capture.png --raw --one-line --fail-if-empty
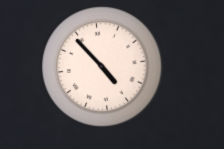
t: 4:54
